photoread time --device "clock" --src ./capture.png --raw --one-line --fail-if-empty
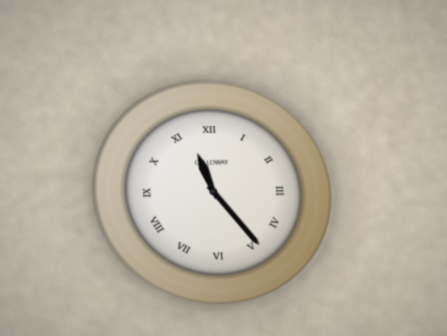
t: 11:24
